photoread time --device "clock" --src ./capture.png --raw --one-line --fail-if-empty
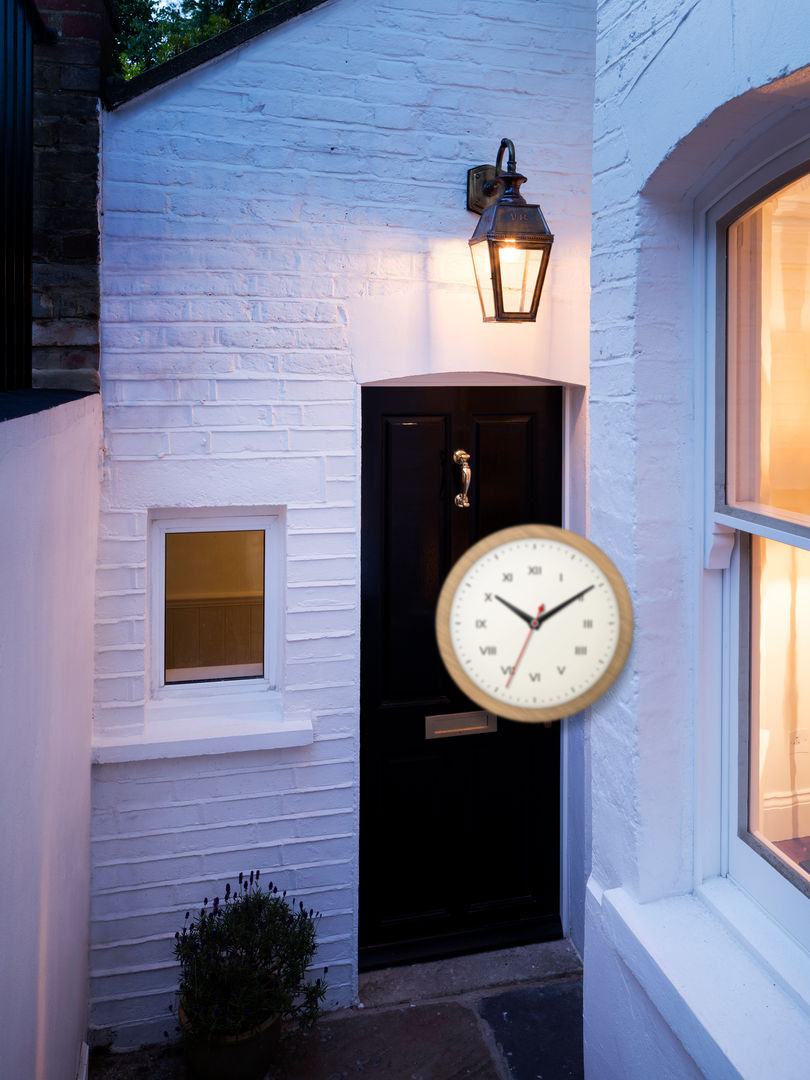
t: 10:09:34
